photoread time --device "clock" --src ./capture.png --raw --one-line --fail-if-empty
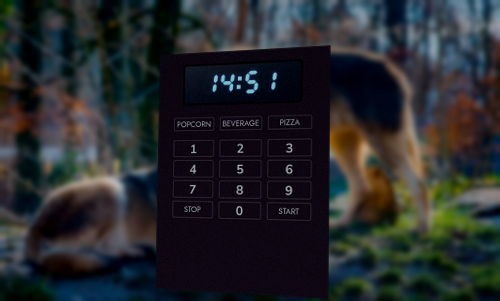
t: 14:51
